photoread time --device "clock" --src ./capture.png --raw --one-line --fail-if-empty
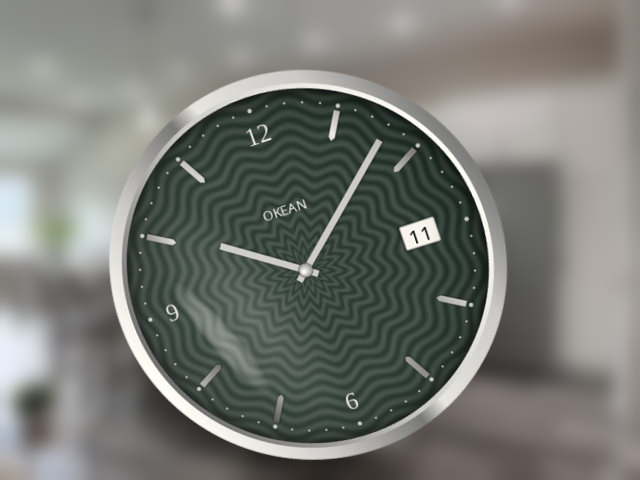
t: 10:08
